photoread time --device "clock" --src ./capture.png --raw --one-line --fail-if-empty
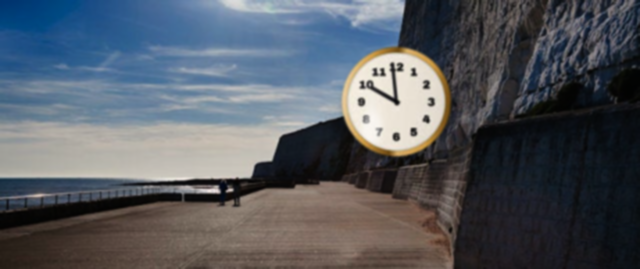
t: 9:59
